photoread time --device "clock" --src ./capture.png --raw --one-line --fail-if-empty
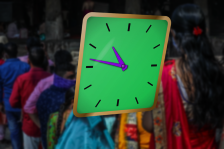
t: 10:47
